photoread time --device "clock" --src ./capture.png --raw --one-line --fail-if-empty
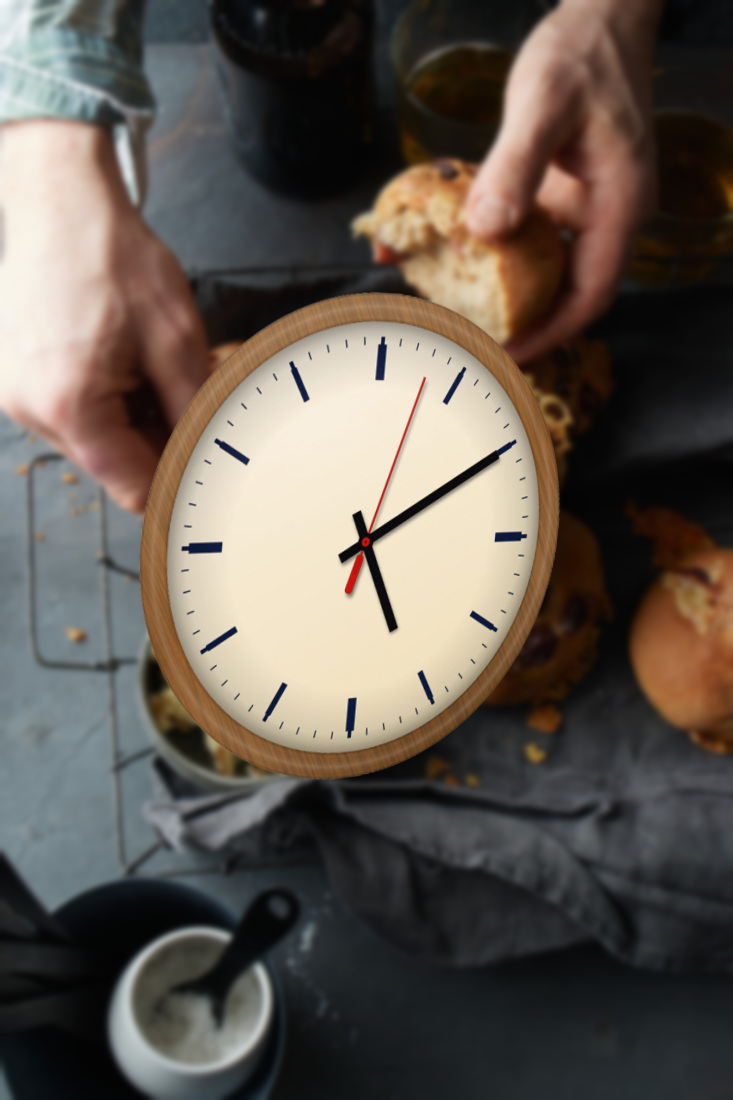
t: 5:10:03
